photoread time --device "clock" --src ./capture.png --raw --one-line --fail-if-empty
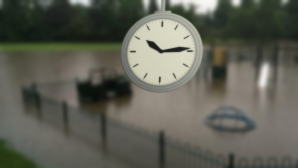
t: 10:14
